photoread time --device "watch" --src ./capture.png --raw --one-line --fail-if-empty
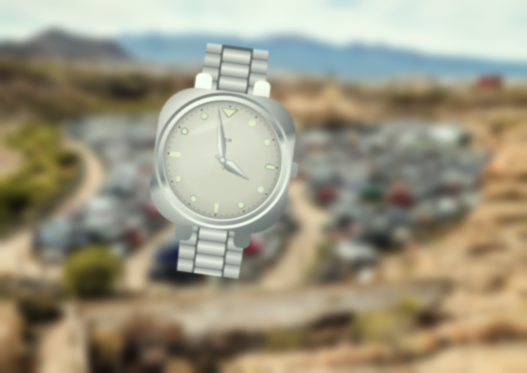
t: 3:58
